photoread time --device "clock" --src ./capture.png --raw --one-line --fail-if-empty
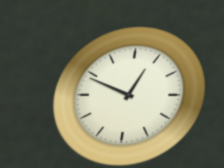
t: 12:49
